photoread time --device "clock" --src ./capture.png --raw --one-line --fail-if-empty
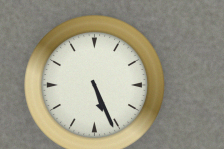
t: 5:26
